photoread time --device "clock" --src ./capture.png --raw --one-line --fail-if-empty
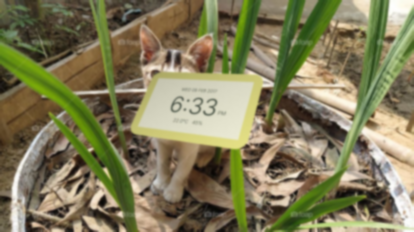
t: 6:33
